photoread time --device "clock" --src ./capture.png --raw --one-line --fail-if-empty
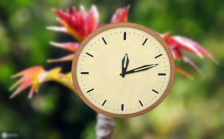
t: 12:12
